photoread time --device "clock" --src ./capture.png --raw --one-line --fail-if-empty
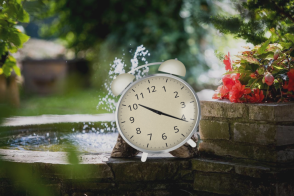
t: 10:21
